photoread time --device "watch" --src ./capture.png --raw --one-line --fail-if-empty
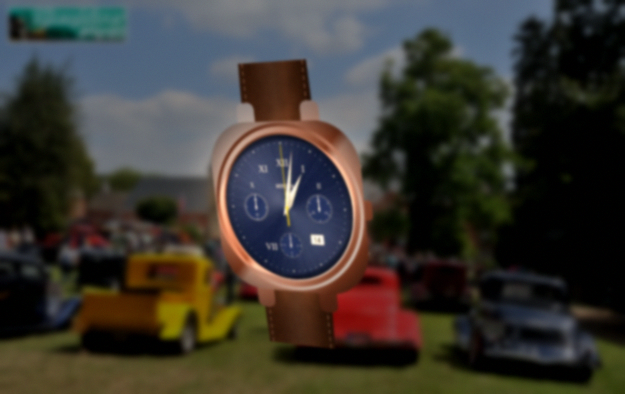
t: 1:02
